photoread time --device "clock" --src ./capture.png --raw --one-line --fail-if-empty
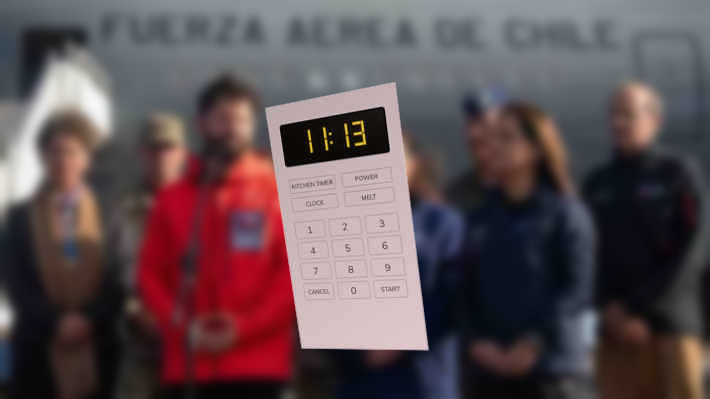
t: 11:13
